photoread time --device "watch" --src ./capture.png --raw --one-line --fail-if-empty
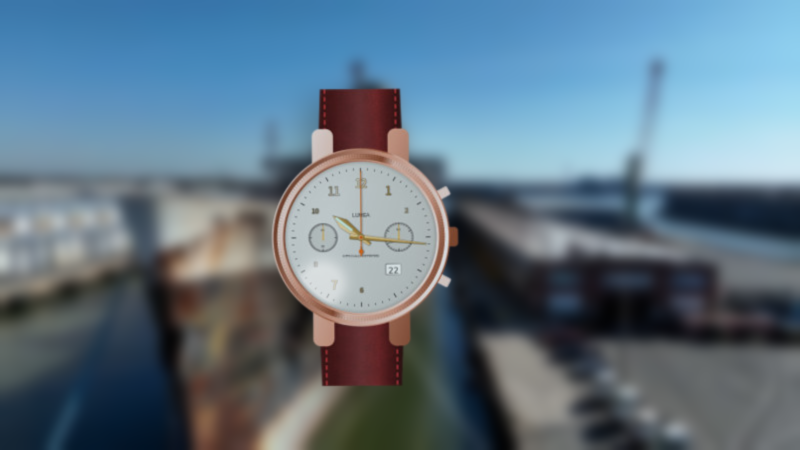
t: 10:16
